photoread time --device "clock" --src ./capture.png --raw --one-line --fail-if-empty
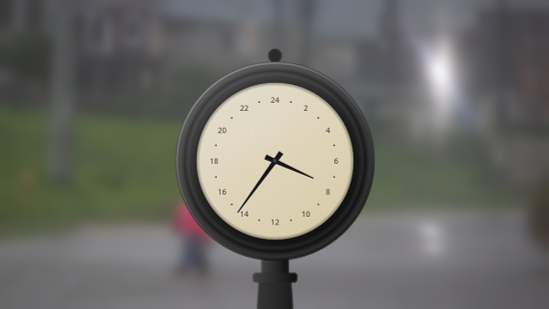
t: 7:36
